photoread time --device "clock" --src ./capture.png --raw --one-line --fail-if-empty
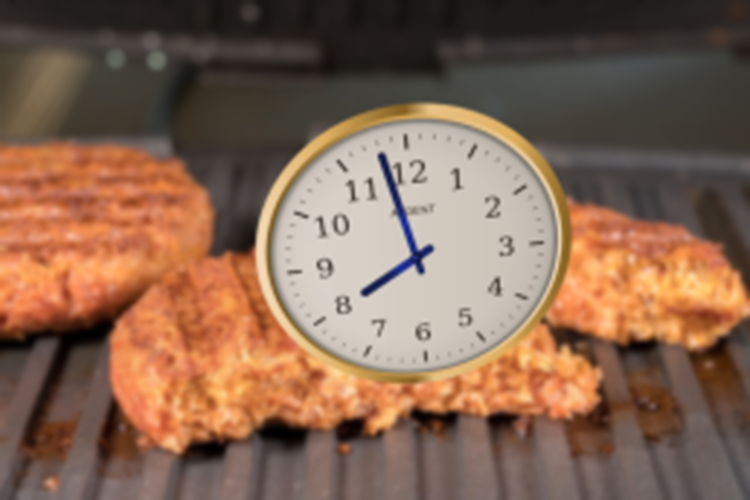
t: 7:58
